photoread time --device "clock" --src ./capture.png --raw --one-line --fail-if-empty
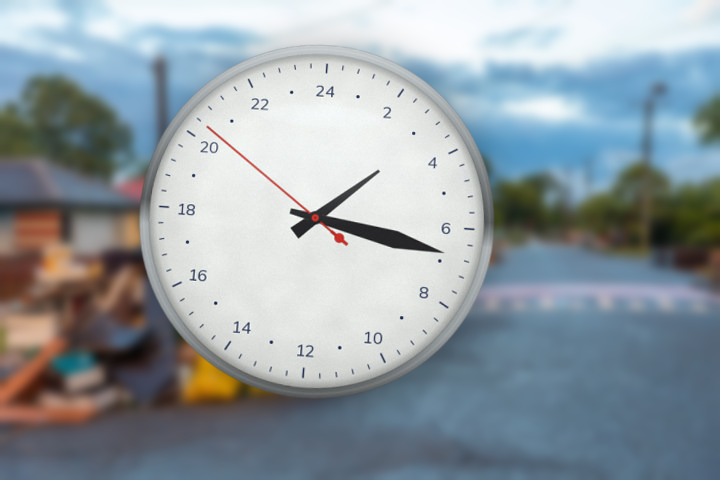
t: 3:16:51
